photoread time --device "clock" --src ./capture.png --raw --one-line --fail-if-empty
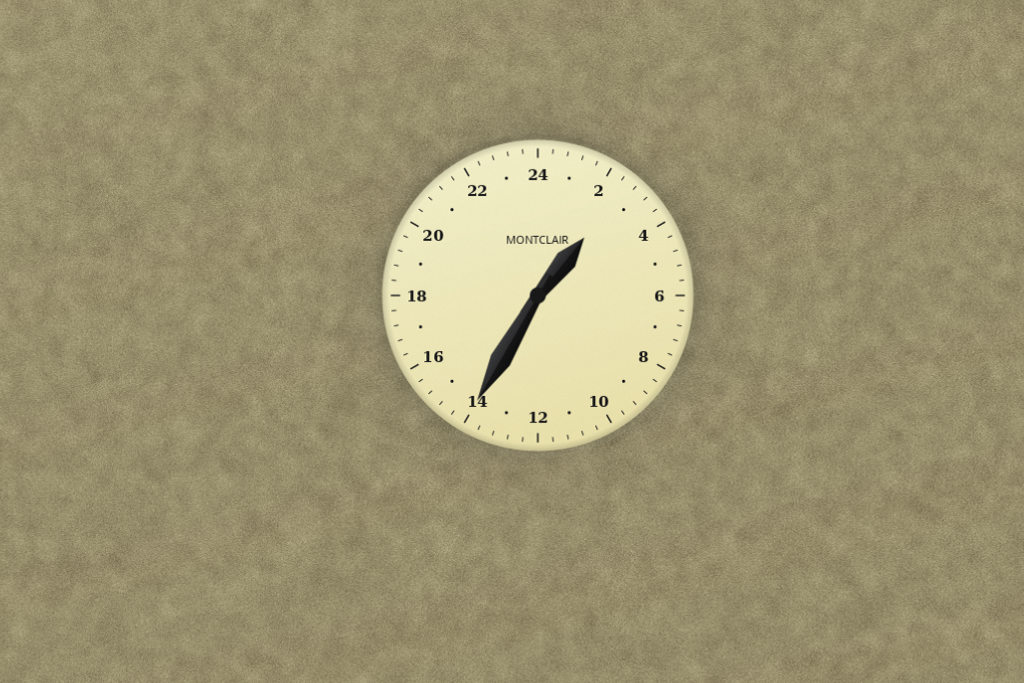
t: 2:35
